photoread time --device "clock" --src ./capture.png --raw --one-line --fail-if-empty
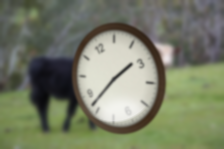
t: 2:42
